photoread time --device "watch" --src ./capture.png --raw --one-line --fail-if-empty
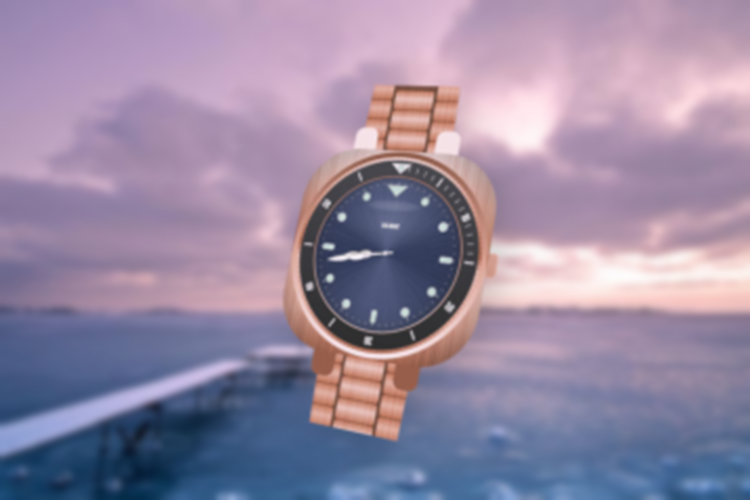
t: 8:43
